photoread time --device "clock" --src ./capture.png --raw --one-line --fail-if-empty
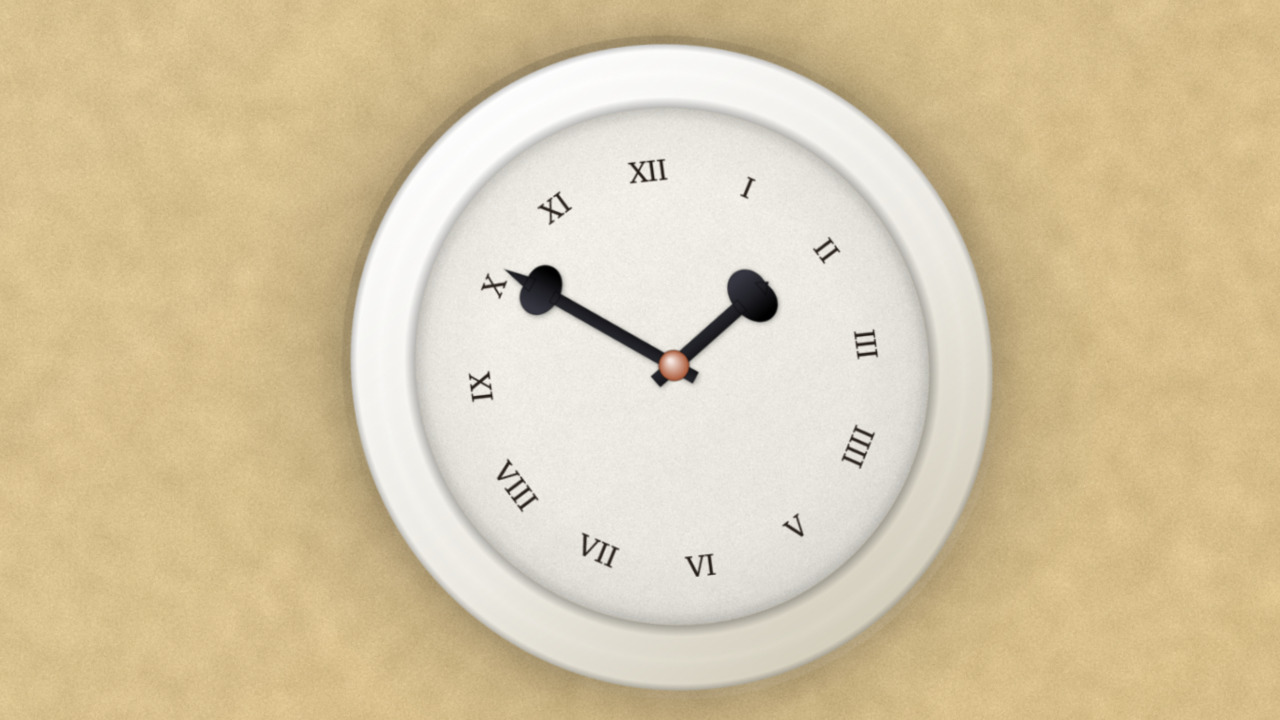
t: 1:51
